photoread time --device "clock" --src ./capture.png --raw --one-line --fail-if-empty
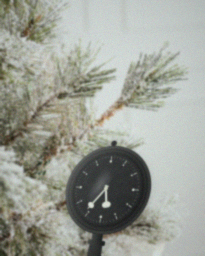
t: 5:36
